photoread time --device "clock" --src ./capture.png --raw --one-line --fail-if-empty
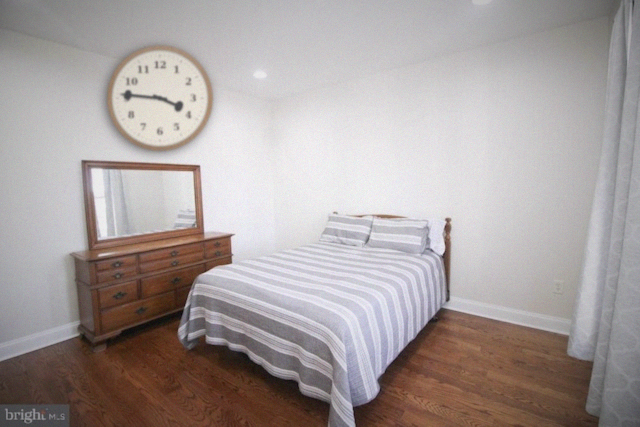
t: 3:46
